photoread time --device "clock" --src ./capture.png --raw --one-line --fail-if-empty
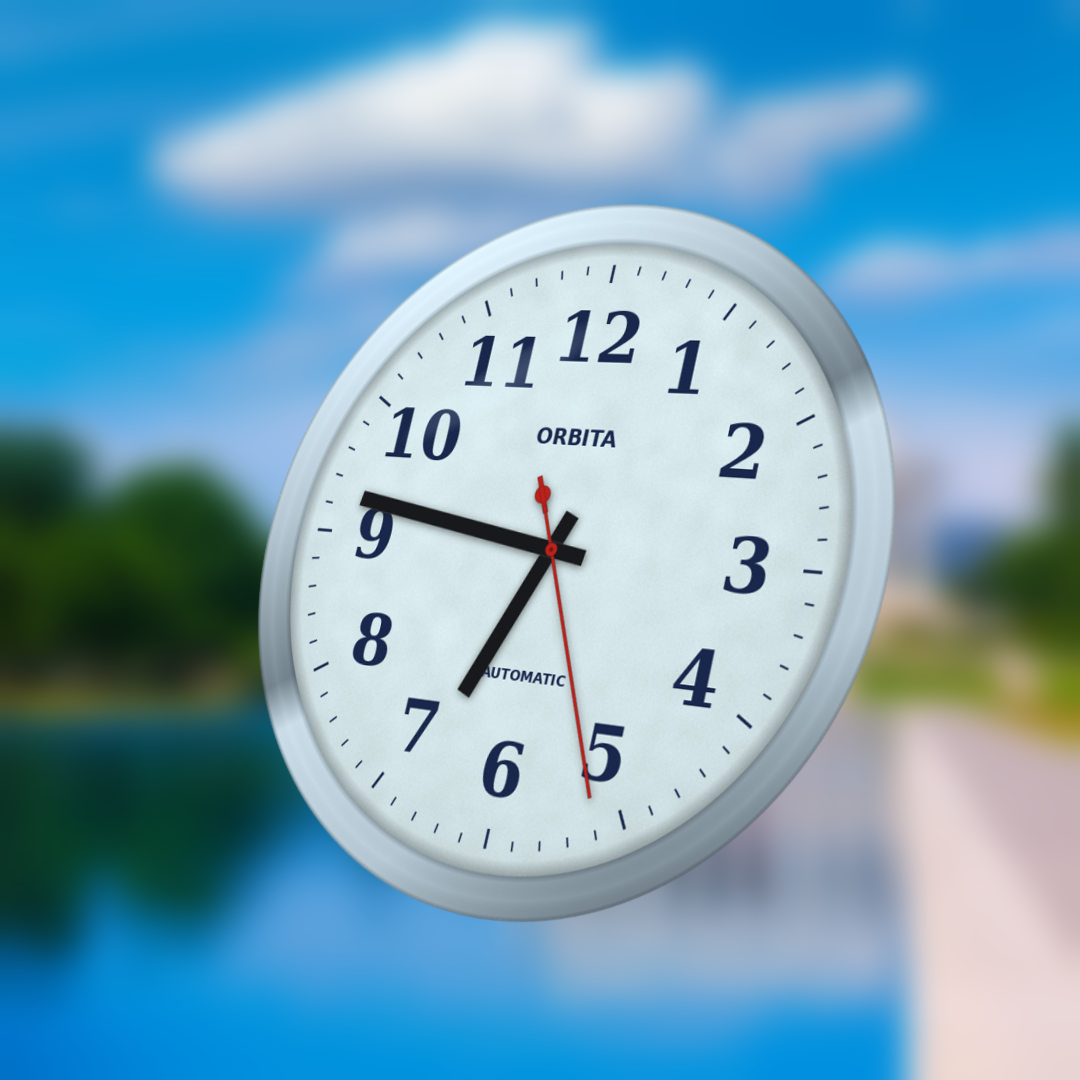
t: 6:46:26
